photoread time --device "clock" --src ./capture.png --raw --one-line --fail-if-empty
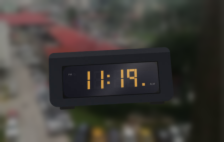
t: 11:19
